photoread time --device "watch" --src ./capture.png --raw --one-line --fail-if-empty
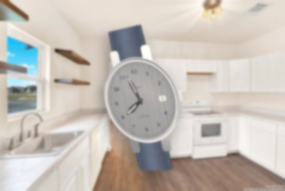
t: 7:57
